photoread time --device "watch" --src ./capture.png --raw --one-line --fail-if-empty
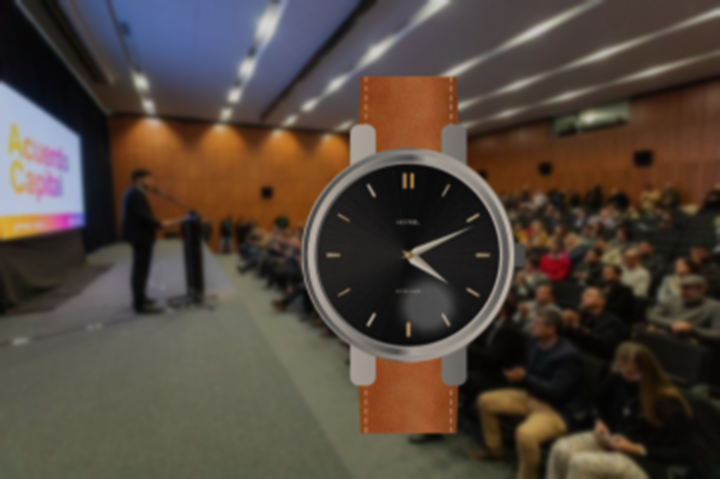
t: 4:11
